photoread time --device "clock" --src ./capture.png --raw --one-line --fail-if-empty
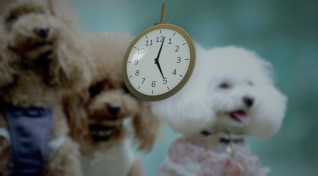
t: 5:02
